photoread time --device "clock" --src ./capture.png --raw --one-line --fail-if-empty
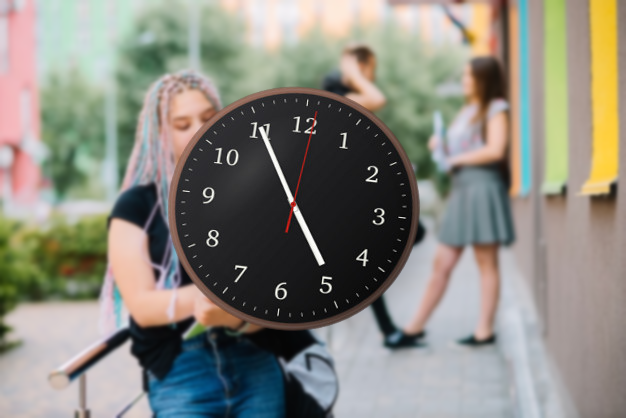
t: 4:55:01
